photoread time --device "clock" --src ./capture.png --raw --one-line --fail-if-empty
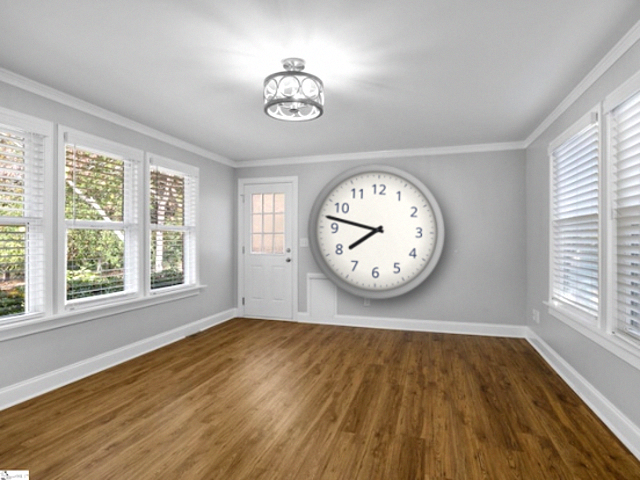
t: 7:47
